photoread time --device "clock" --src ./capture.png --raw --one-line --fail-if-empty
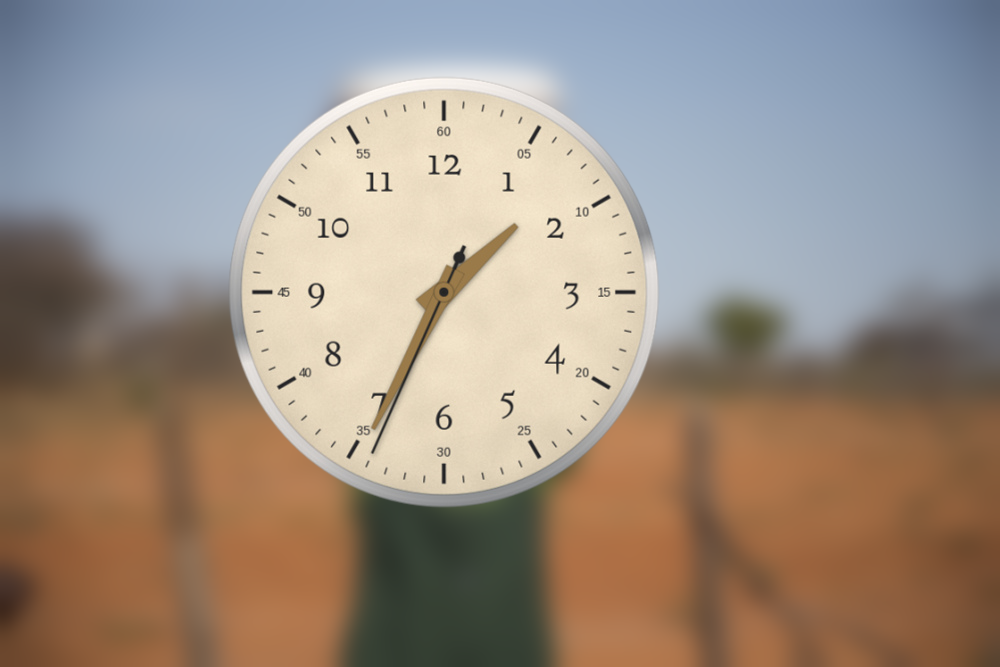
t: 1:34:34
